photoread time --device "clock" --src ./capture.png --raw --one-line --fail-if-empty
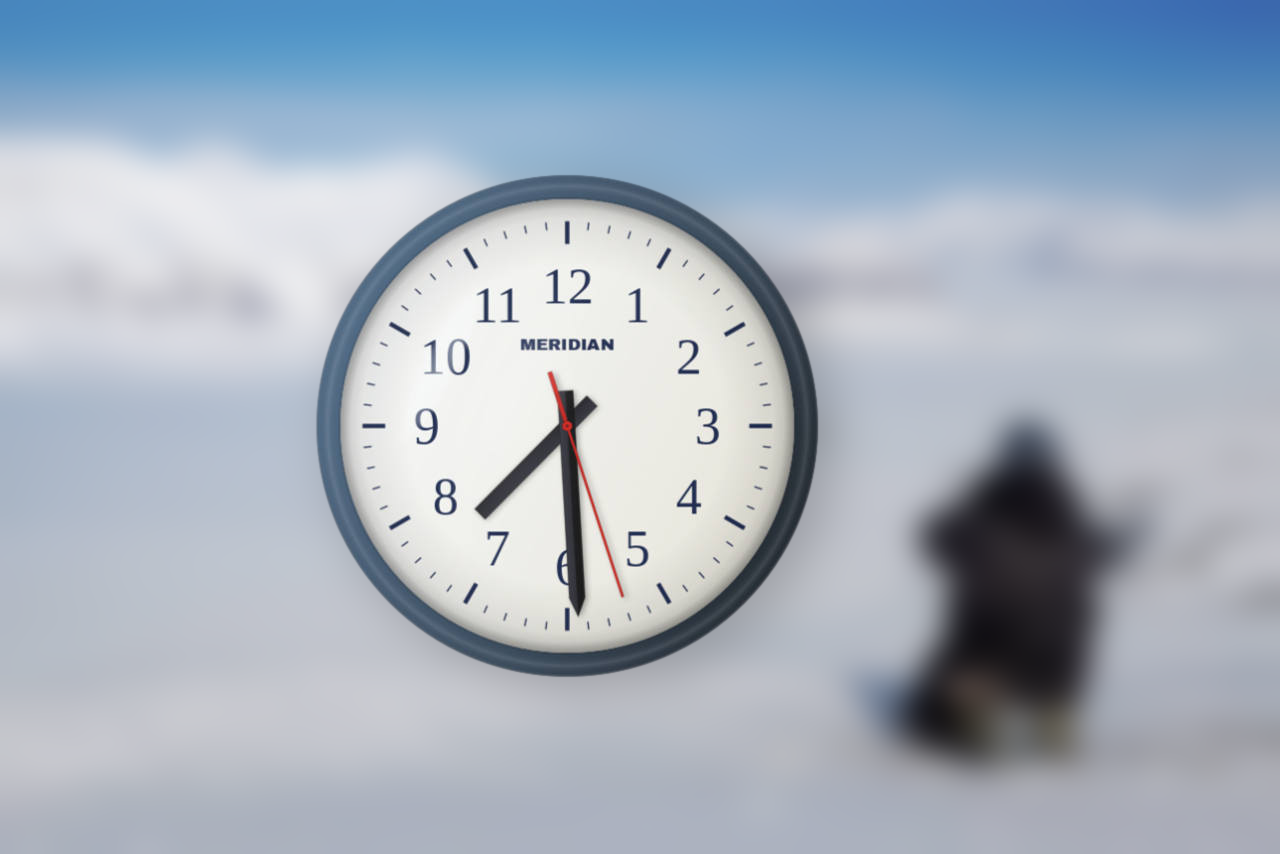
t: 7:29:27
